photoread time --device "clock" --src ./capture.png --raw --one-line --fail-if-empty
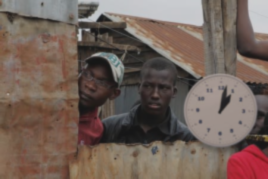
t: 1:02
